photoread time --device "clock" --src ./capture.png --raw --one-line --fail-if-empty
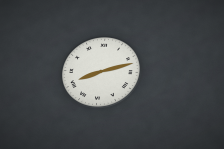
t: 8:12
